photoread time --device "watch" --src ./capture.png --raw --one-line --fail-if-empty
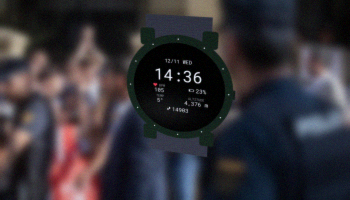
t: 14:36
